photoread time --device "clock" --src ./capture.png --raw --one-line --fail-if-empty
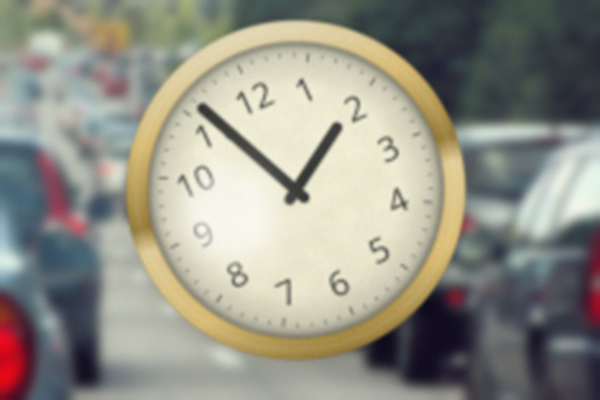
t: 1:56
